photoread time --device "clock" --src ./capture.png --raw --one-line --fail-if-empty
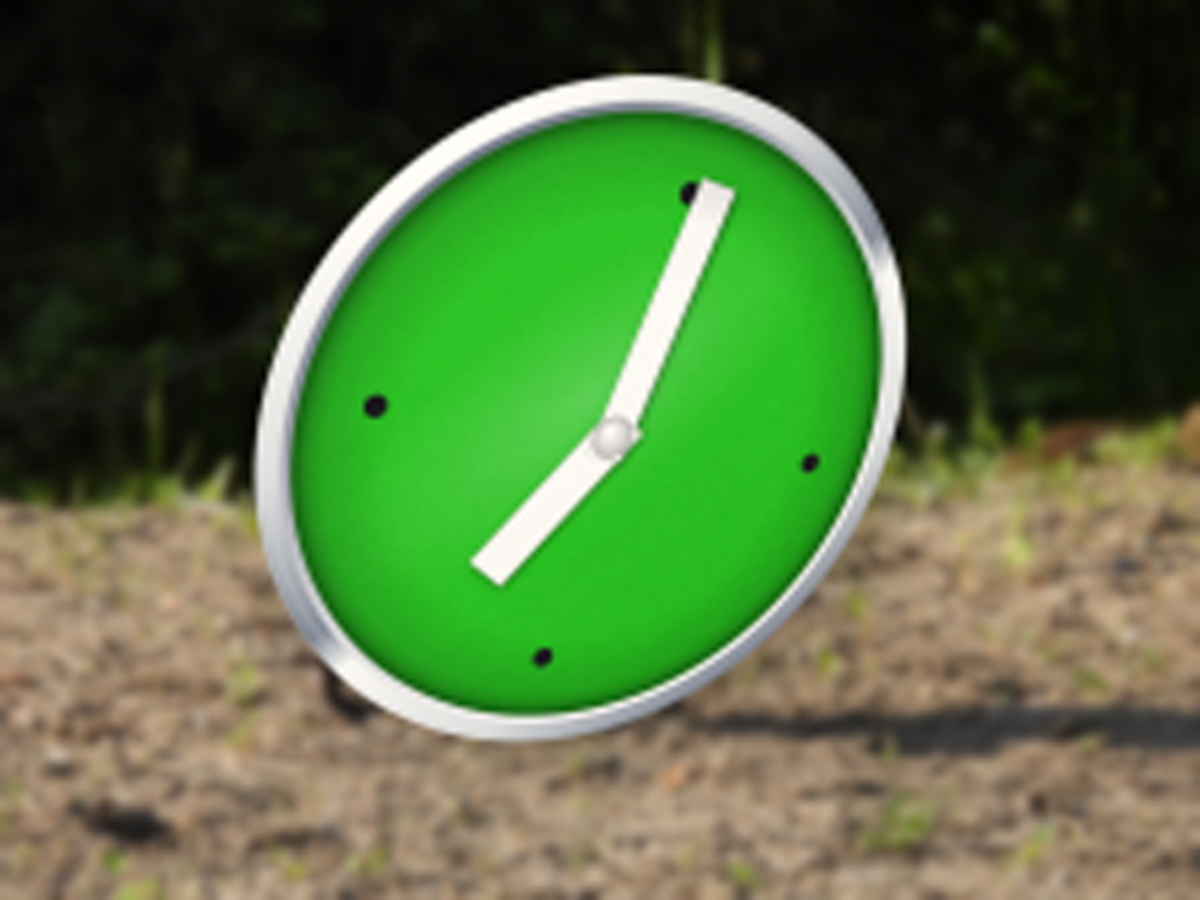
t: 7:01
